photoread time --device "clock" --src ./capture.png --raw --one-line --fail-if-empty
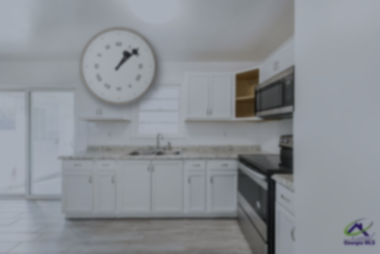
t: 1:08
